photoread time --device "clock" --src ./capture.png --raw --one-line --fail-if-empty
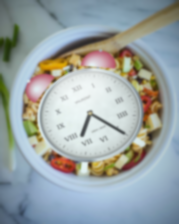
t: 7:25
